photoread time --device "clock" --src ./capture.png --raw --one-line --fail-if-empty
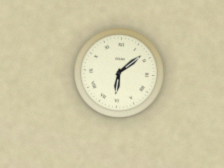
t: 6:08
